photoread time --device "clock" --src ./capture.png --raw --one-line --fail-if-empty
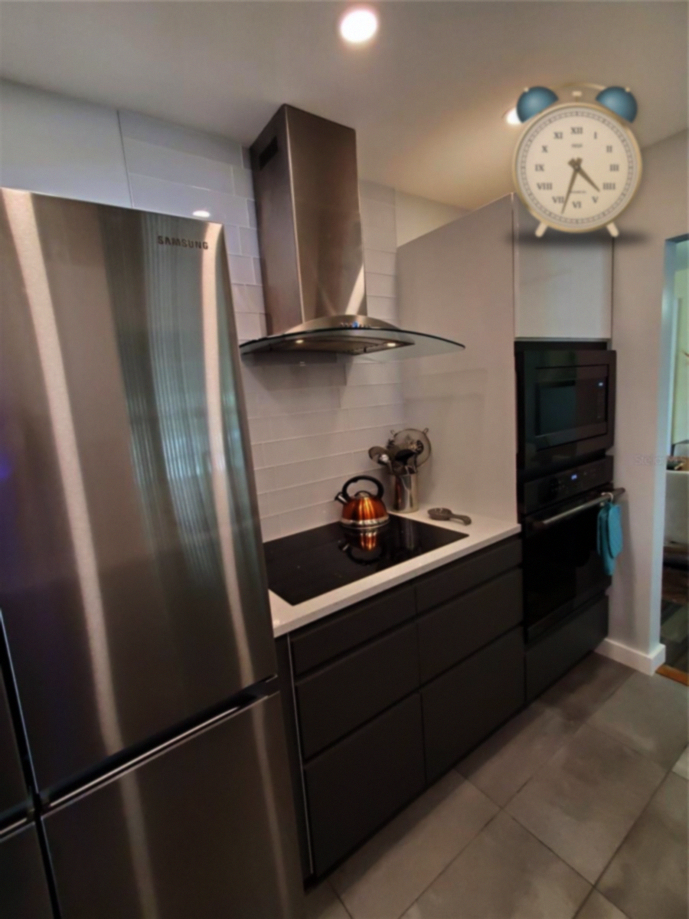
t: 4:33
